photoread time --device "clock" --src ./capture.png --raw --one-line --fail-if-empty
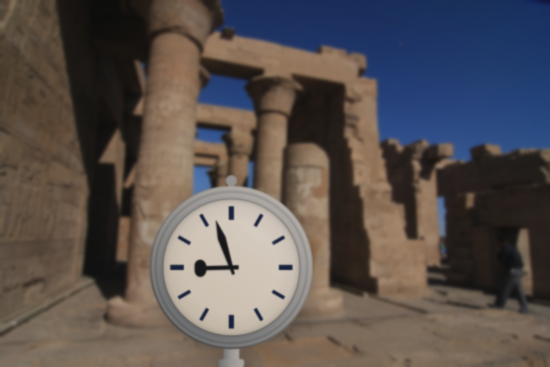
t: 8:57
